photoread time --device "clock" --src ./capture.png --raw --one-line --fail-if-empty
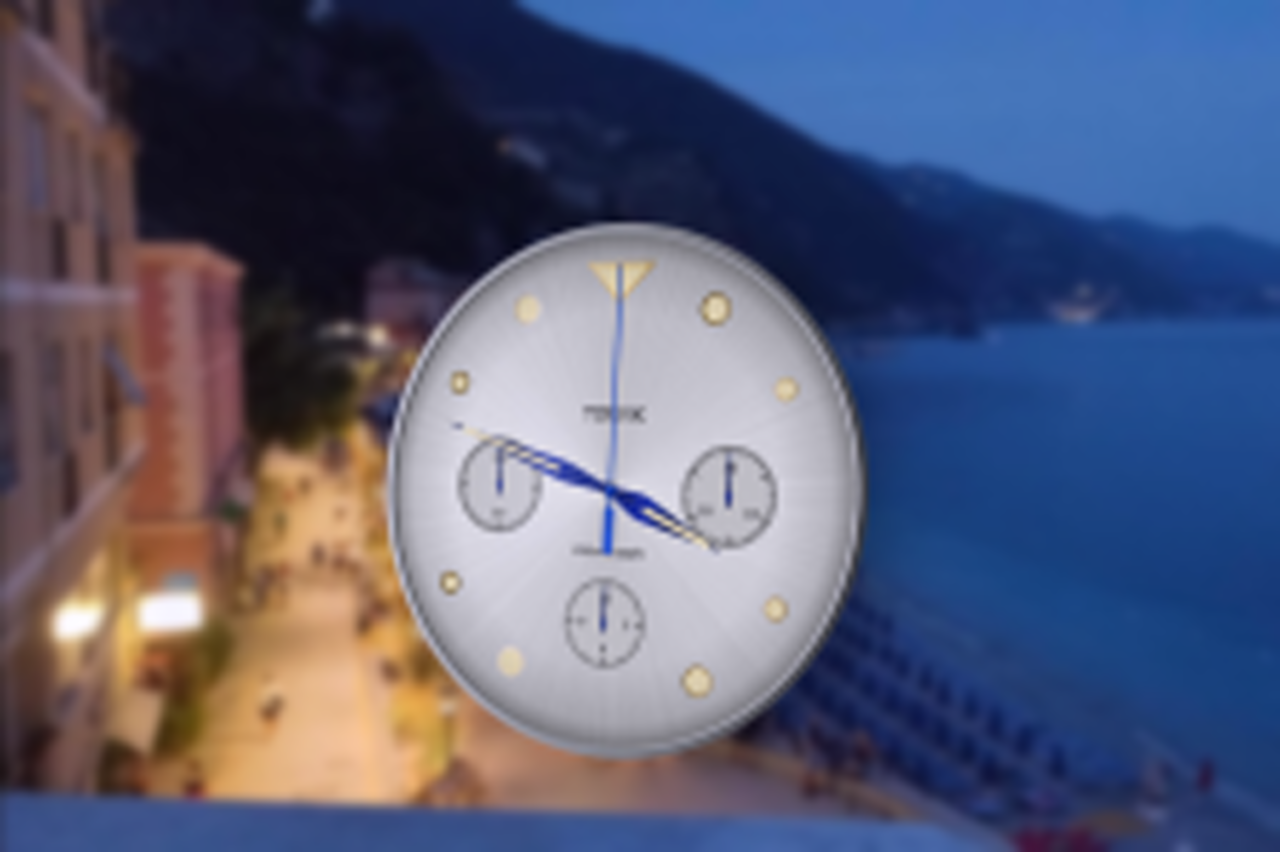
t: 3:48
